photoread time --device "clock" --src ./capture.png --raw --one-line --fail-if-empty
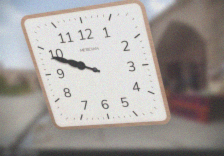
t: 9:49
